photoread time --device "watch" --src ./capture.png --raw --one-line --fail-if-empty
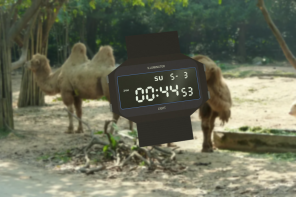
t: 0:44:53
